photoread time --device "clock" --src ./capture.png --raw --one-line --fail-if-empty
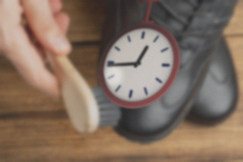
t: 12:44
